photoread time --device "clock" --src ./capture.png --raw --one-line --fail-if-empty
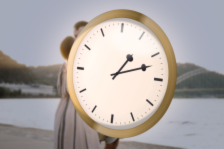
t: 1:12
